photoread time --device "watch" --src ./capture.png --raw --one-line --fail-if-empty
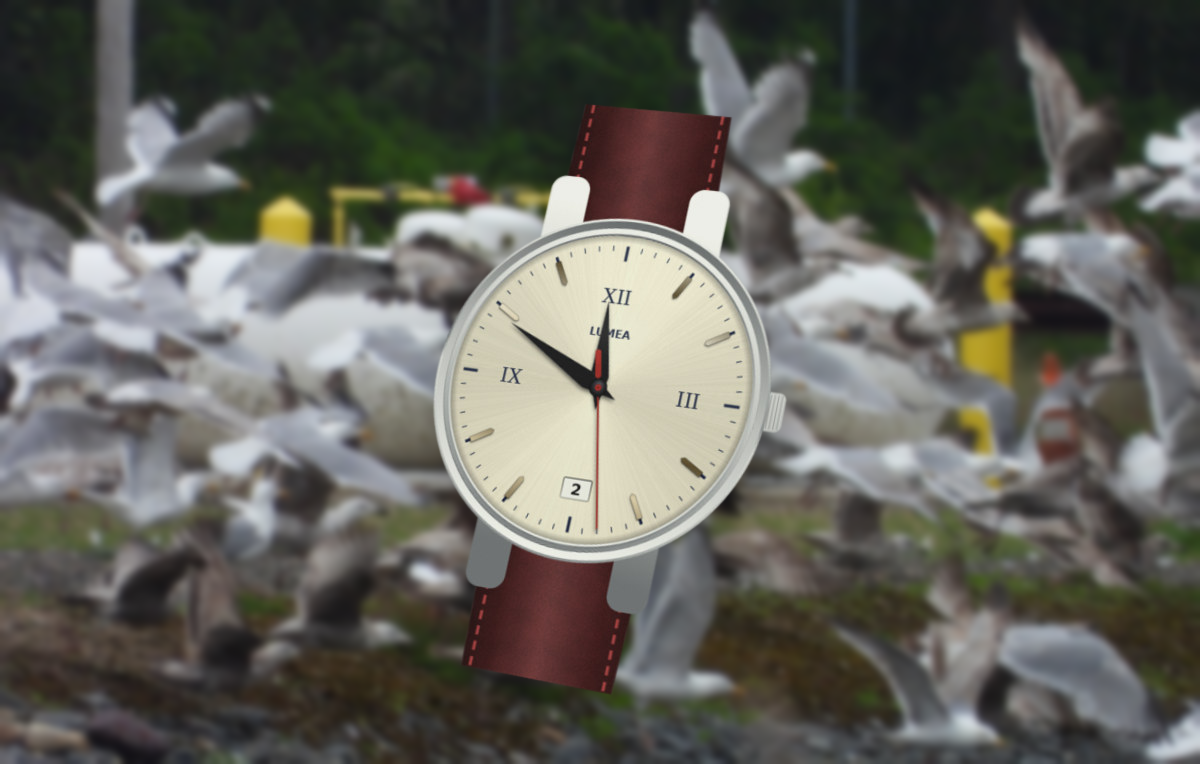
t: 11:49:28
